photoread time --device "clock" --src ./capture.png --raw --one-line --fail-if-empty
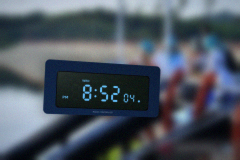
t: 8:52:04
